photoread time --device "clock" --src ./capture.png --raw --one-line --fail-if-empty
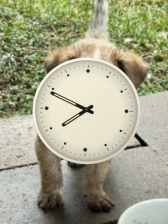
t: 7:49
